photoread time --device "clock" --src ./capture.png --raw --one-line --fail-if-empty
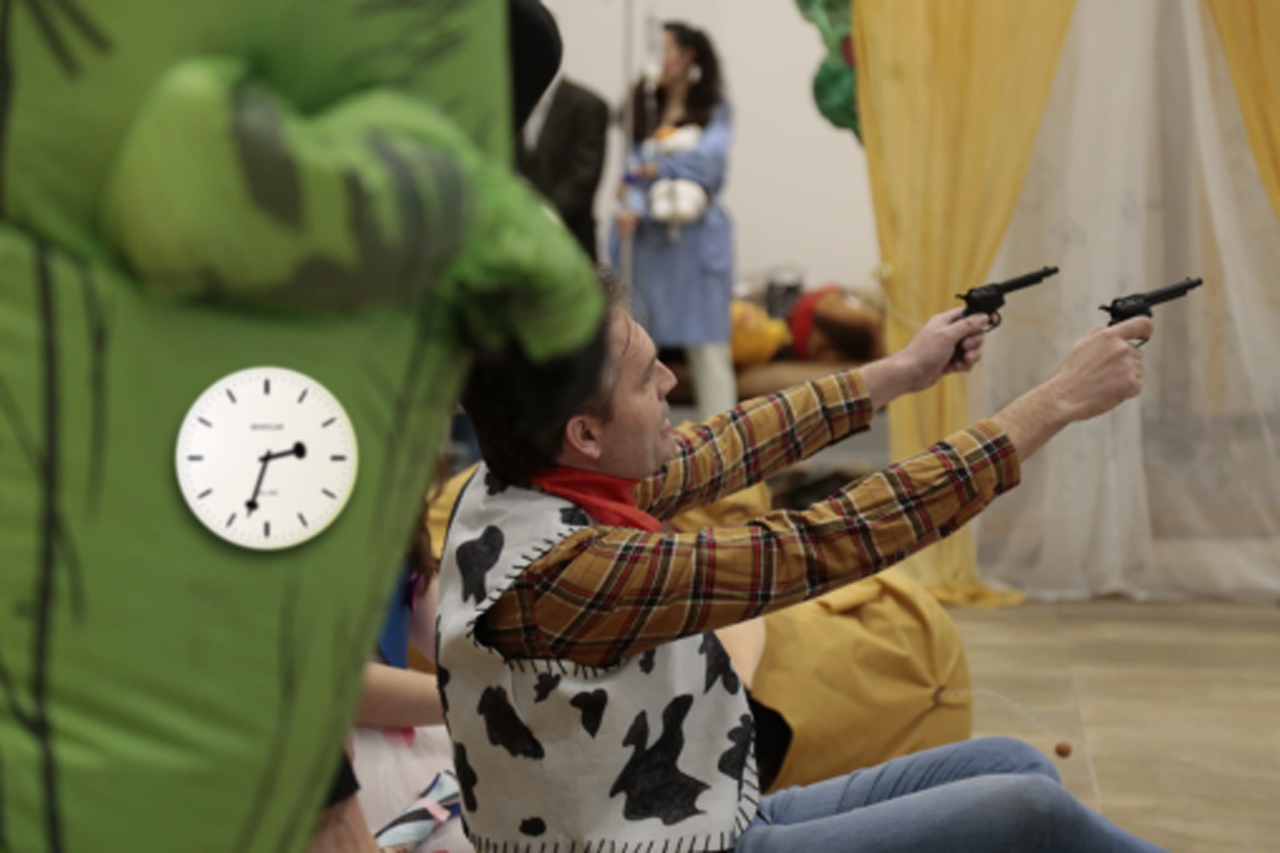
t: 2:33
